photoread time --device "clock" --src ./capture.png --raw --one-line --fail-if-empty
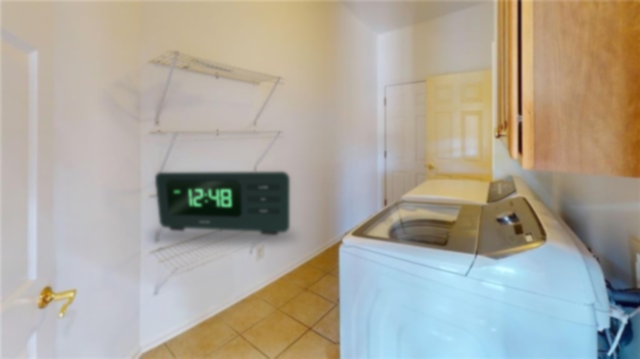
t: 12:48
